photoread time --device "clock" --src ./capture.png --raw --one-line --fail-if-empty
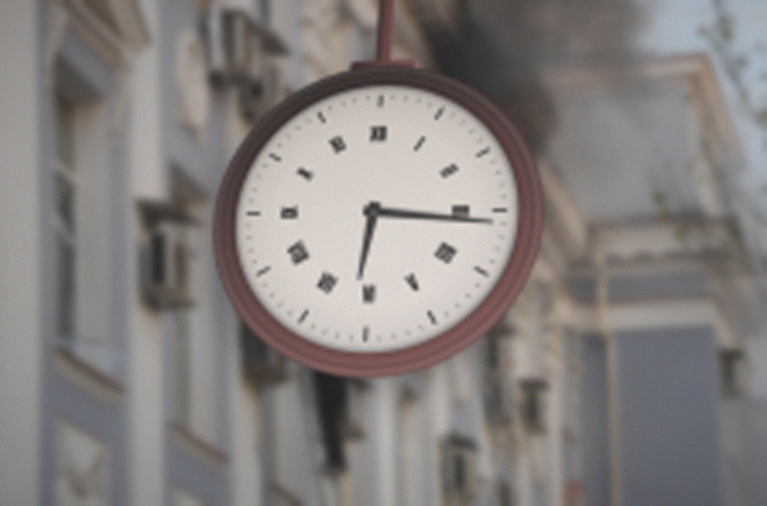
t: 6:16
